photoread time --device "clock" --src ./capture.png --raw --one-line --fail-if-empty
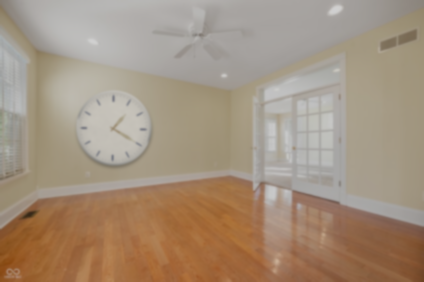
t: 1:20
